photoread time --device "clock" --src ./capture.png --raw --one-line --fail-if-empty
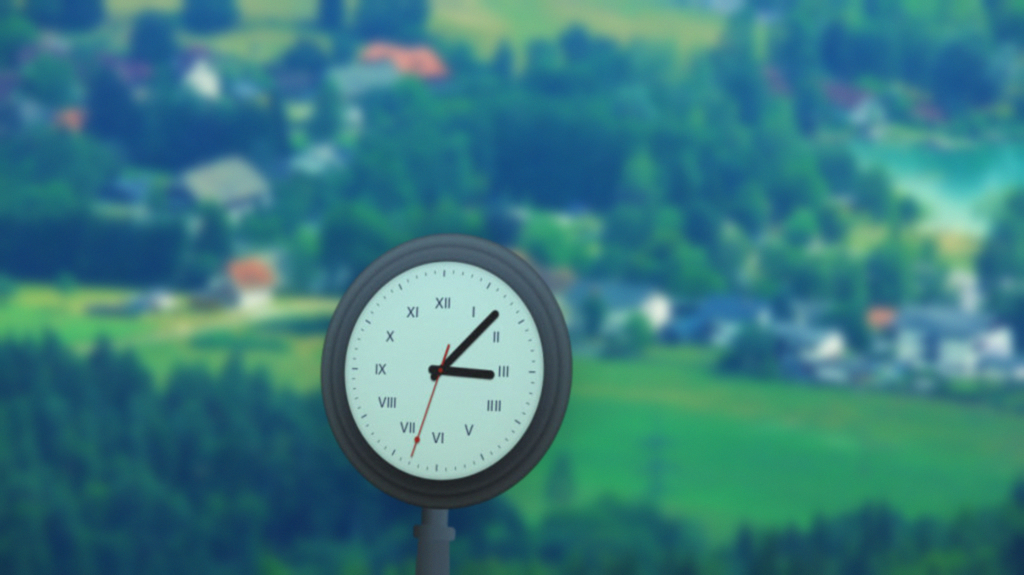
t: 3:07:33
